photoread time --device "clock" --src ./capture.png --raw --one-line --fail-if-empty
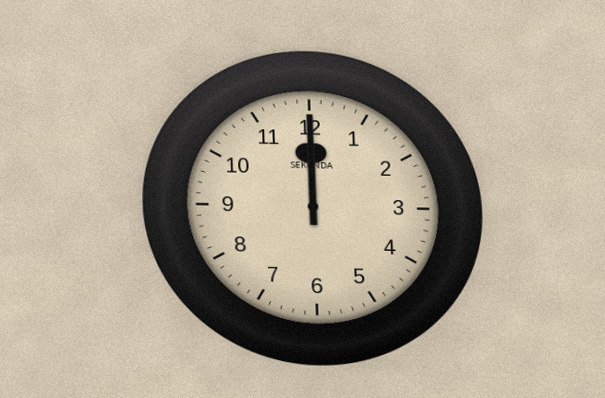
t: 12:00
